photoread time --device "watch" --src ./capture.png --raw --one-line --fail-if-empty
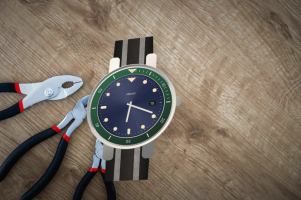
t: 6:19
